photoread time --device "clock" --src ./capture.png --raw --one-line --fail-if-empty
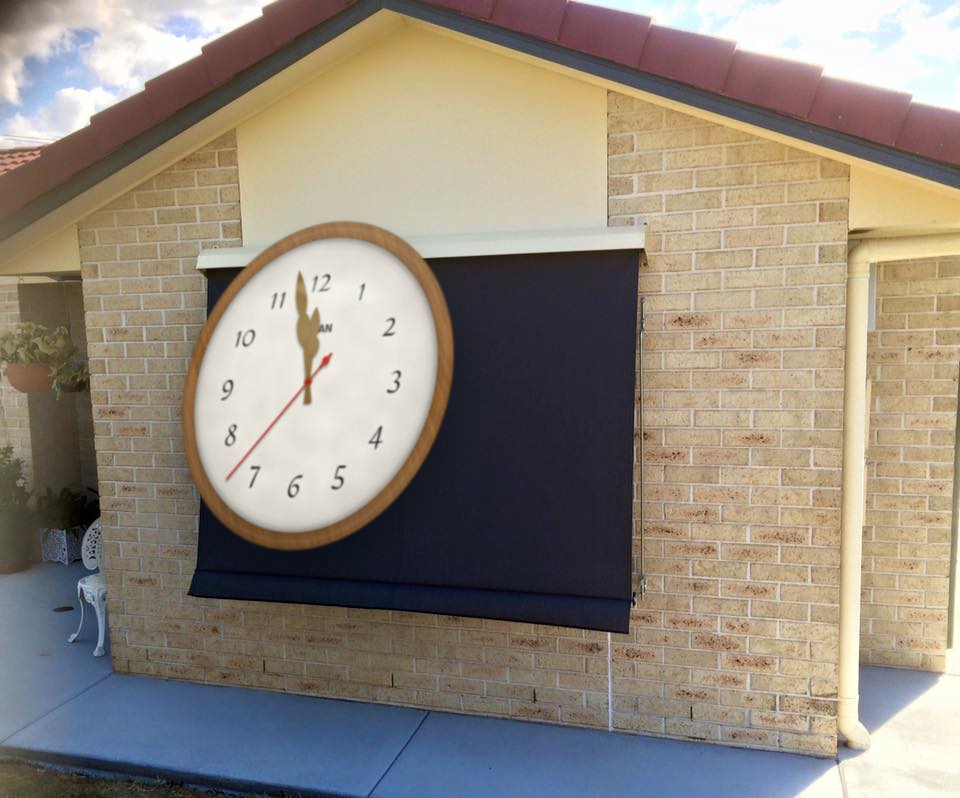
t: 11:57:37
